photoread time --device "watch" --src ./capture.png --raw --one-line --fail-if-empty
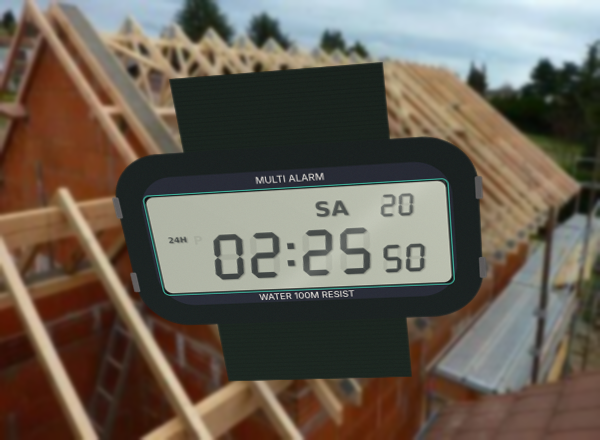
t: 2:25:50
